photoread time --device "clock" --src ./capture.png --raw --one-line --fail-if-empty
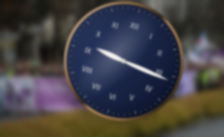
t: 9:16
